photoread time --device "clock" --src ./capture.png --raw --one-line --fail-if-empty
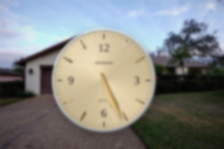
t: 5:26
